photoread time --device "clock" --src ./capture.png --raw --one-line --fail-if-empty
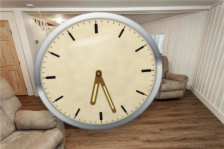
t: 6:27
